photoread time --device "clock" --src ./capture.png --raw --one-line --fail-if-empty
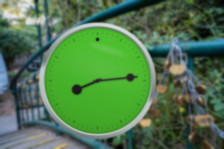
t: 8:14
